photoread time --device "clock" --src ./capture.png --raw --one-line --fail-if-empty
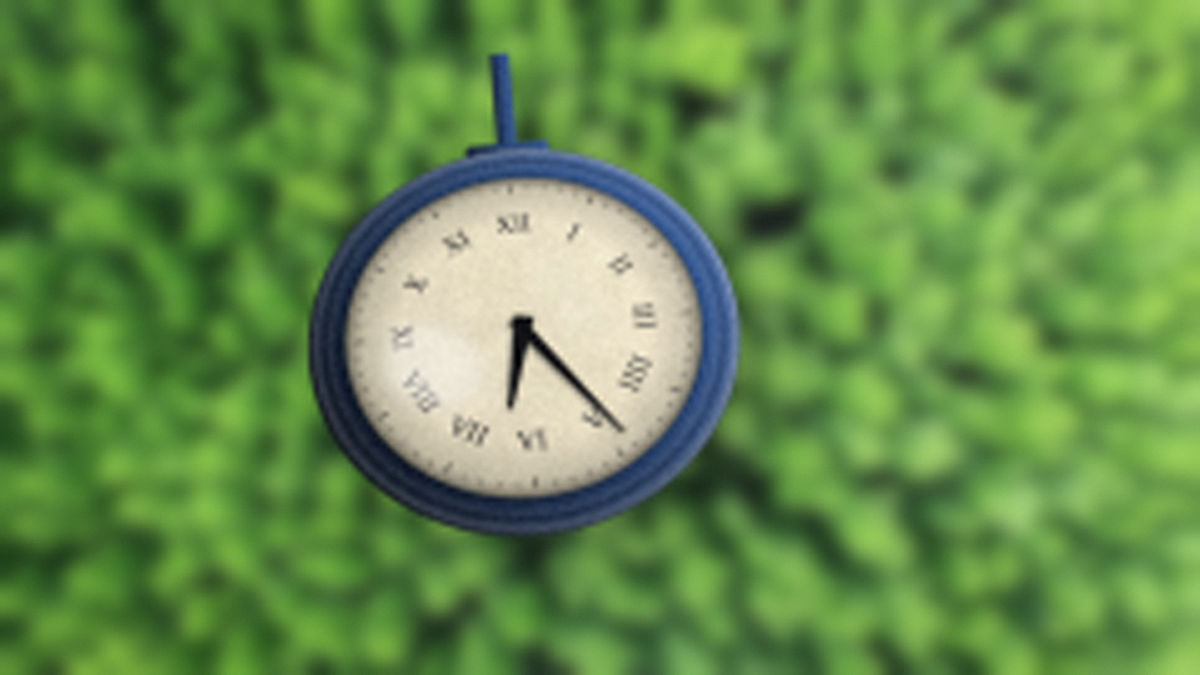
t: 6:24
